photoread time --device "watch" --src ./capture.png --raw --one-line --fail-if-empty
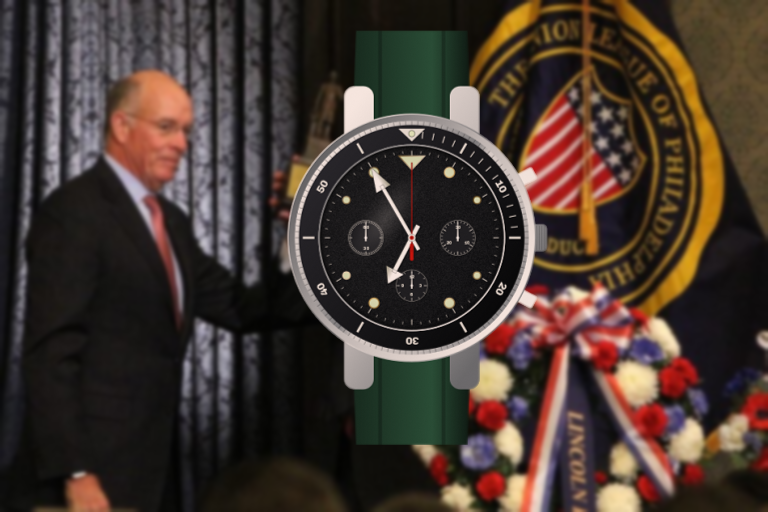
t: 6:55
